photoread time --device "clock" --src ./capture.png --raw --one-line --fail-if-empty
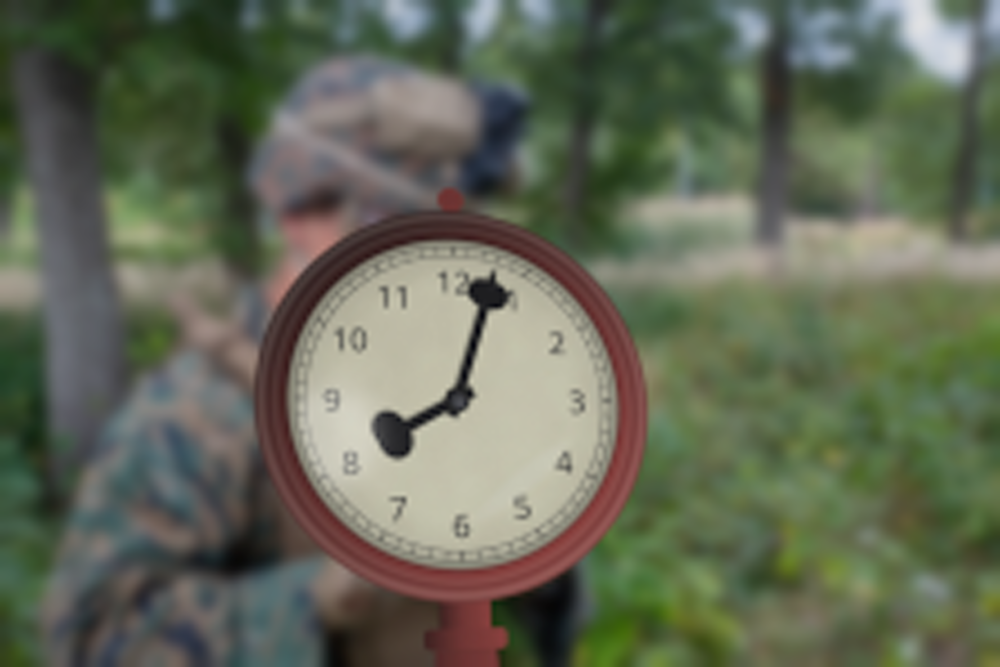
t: 8:03
